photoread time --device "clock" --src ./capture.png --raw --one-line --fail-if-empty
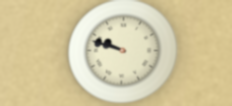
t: 9:48
